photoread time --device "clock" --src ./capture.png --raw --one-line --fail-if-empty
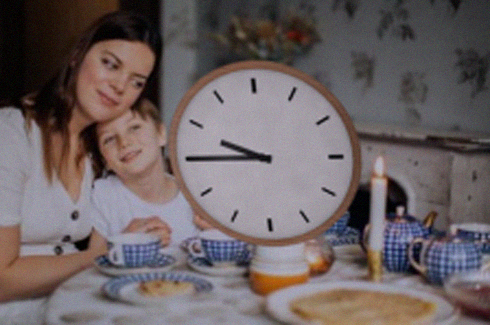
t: 9:45
